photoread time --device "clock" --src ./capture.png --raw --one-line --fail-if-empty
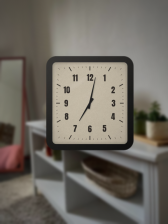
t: 7:02
